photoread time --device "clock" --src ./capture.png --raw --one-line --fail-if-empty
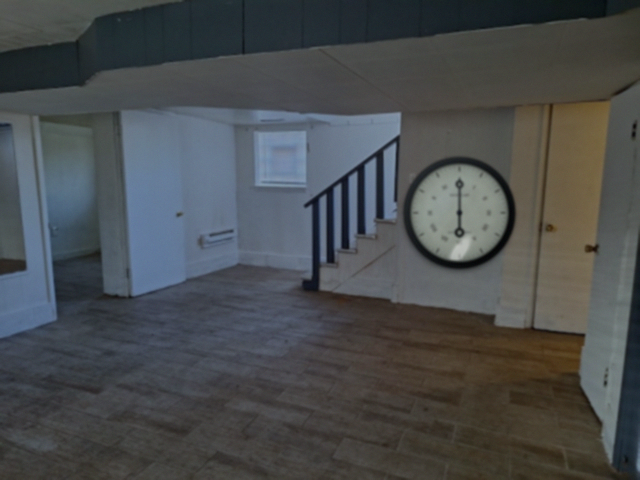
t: 6:00
